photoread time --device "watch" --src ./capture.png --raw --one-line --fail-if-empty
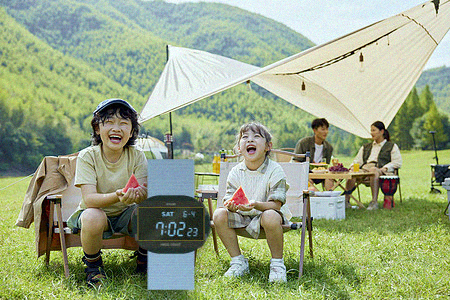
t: 7:02:23
